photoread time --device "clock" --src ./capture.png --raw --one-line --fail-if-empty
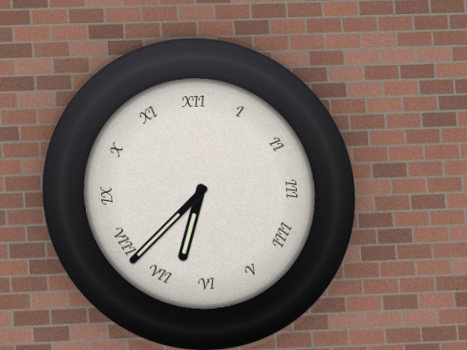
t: 6:38
